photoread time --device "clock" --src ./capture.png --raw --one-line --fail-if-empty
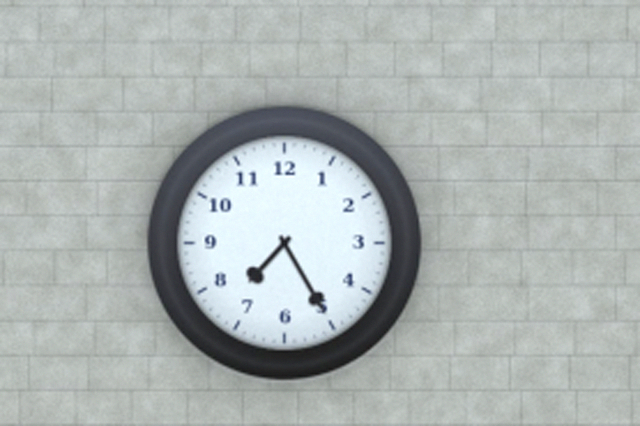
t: 7:25
